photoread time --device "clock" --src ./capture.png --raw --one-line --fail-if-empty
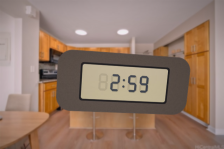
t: 2:59
